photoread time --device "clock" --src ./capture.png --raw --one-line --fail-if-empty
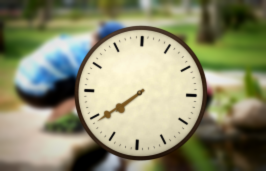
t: 7:39
